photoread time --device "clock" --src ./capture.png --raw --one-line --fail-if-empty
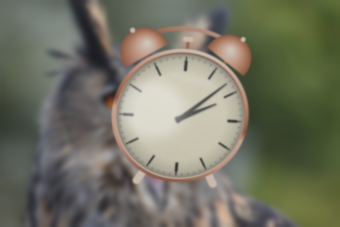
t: 2:08
